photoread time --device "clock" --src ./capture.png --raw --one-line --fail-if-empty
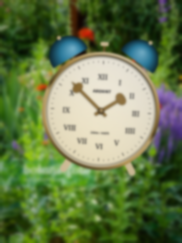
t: 1:52
